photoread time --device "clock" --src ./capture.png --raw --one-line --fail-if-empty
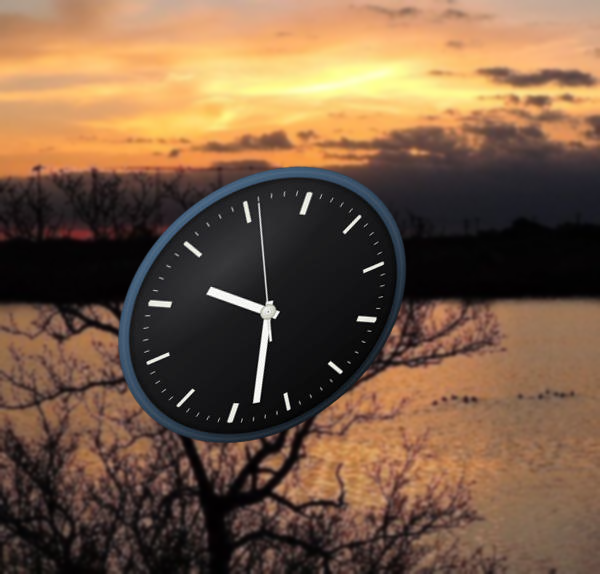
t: 9:27:56
